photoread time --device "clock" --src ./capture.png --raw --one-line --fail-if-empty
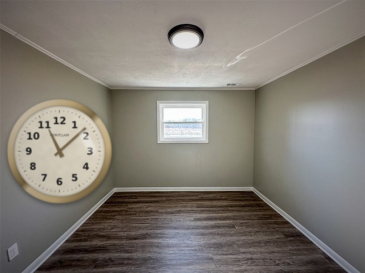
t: 11:08
